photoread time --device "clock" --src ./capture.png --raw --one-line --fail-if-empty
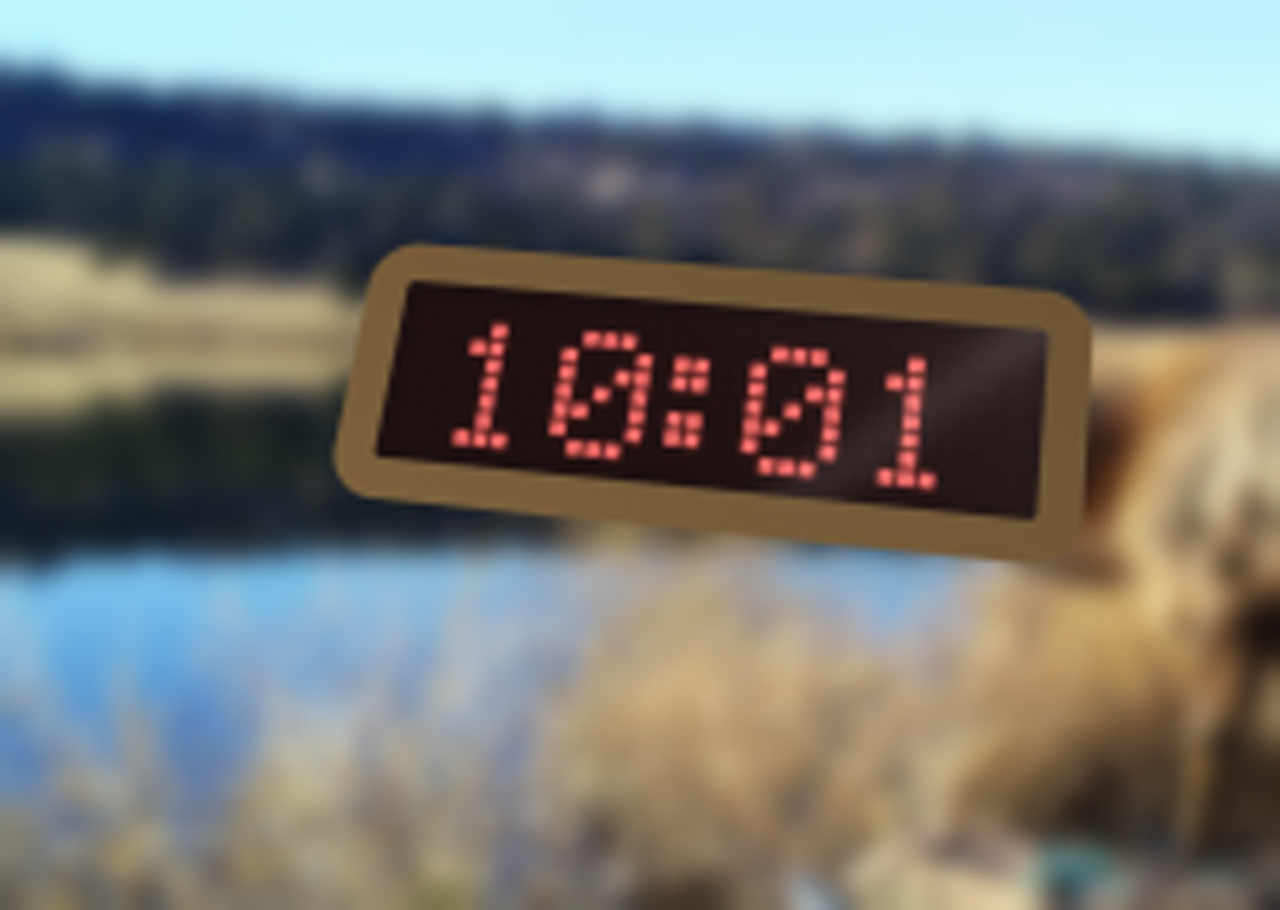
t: 10:01
